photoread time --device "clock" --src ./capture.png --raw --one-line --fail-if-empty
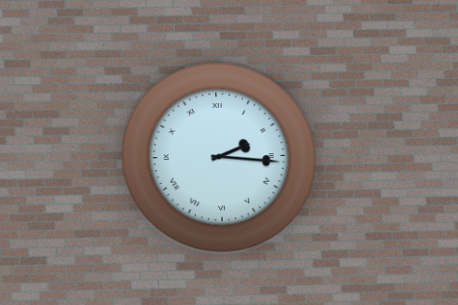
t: 2:16
